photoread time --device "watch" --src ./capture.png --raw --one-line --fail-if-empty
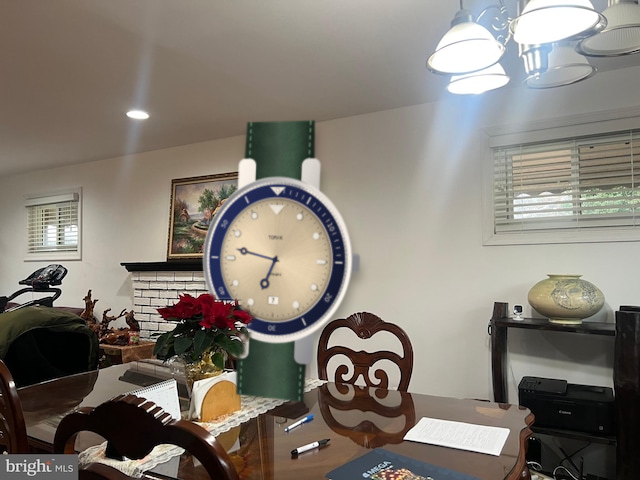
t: 6:47
